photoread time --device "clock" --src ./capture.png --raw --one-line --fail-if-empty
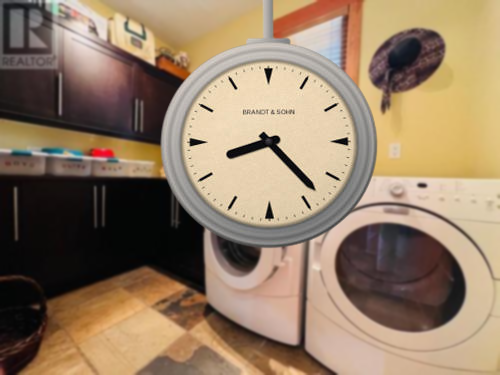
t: 8:23
